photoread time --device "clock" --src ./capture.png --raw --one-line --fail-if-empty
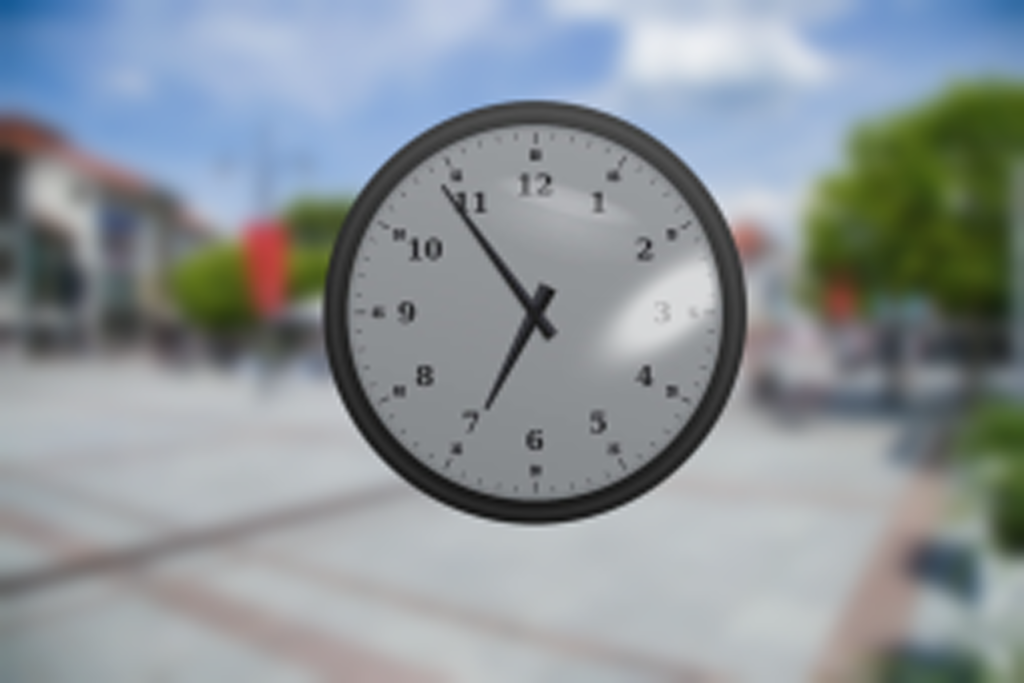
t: 6:54
